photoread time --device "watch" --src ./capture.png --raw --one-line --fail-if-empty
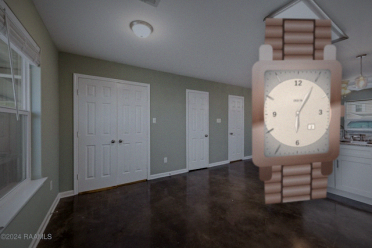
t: 6:05
